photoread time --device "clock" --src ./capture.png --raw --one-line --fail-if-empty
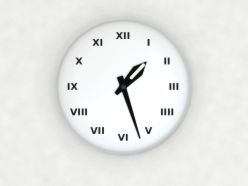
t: 1:27
